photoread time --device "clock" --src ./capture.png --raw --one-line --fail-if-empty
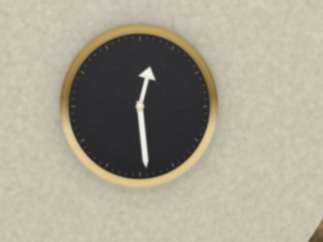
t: 12:29
